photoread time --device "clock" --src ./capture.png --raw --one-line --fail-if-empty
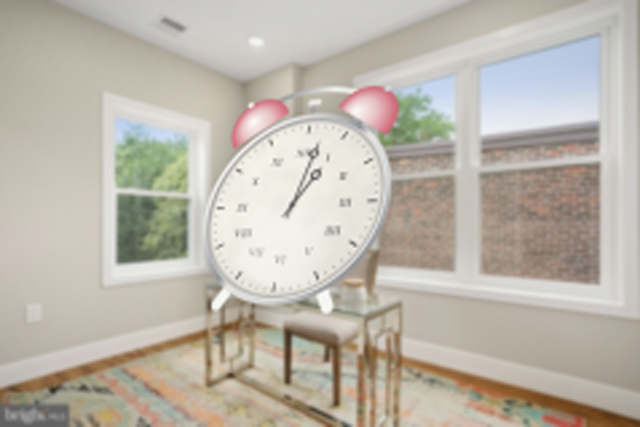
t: 1:02
